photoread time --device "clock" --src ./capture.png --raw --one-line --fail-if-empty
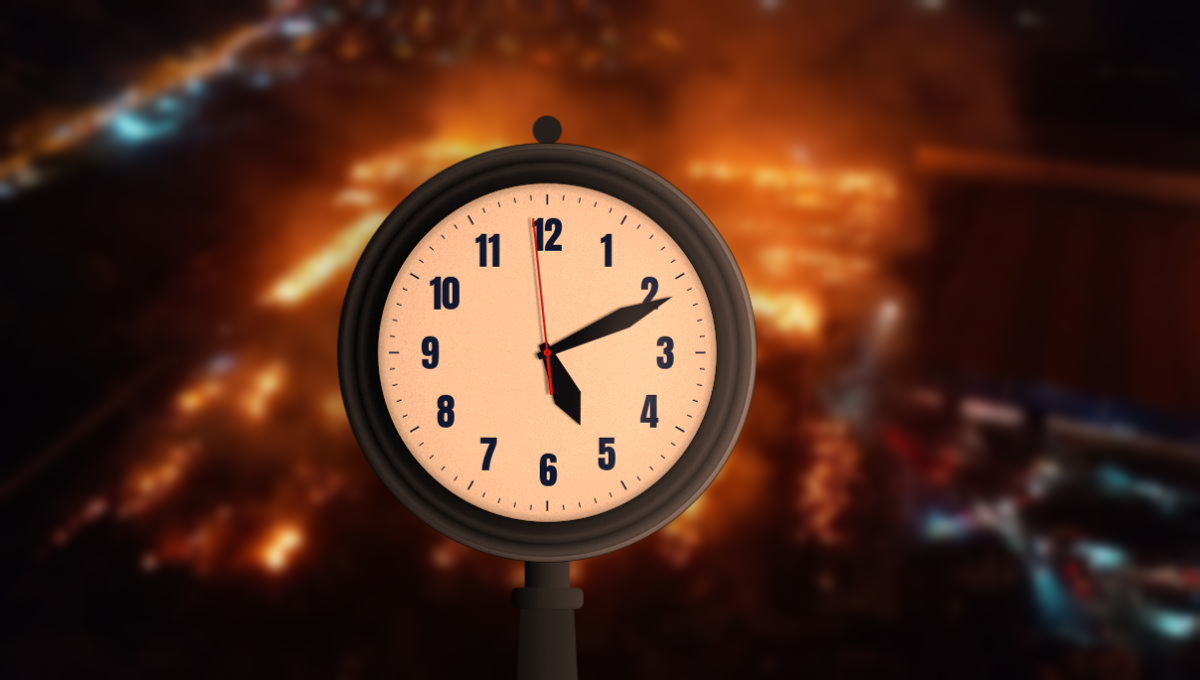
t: 5:10:59
